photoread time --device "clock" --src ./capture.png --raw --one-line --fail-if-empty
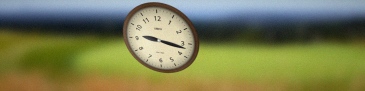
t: 9:17
